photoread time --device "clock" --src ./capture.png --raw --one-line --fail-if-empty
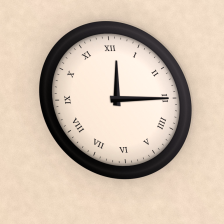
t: 12:15
